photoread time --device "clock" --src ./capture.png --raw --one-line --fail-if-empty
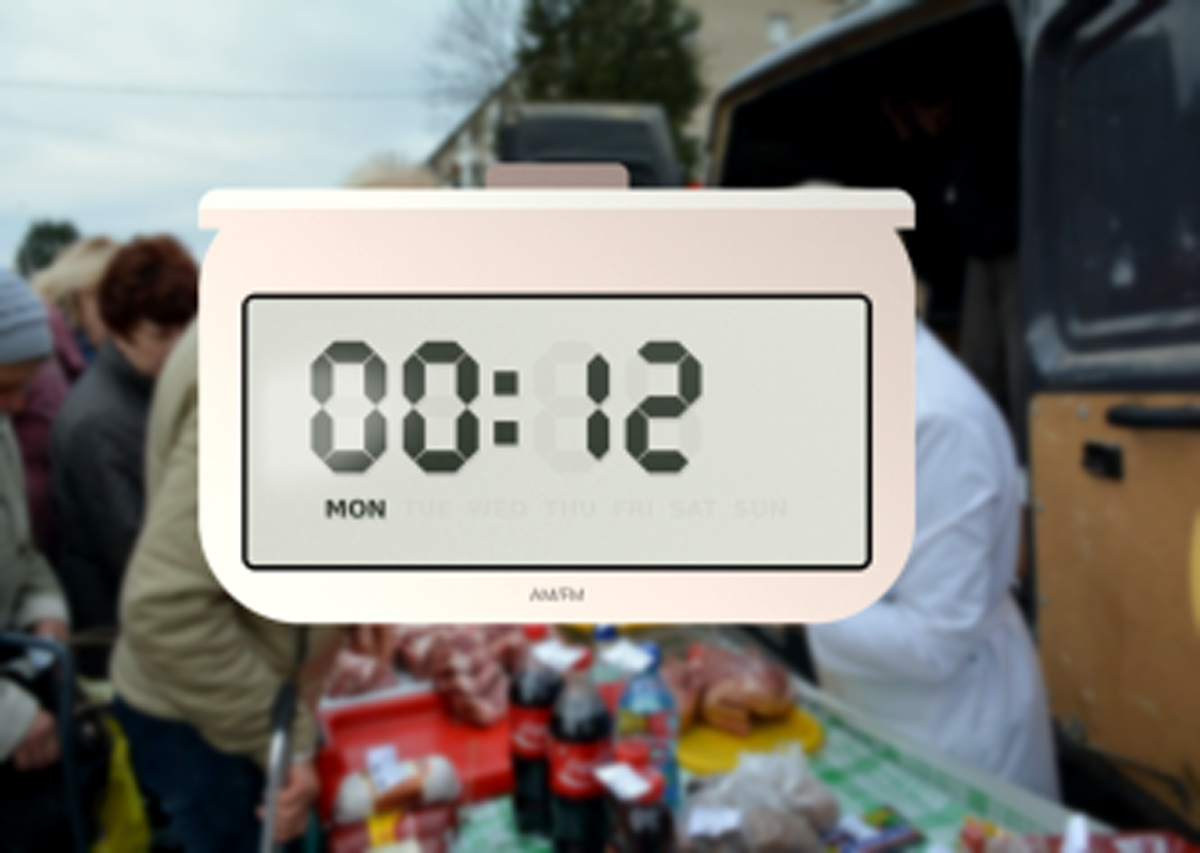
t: 0:12
